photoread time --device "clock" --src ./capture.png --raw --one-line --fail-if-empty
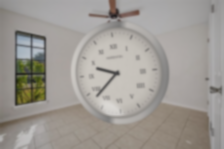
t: 9:38
